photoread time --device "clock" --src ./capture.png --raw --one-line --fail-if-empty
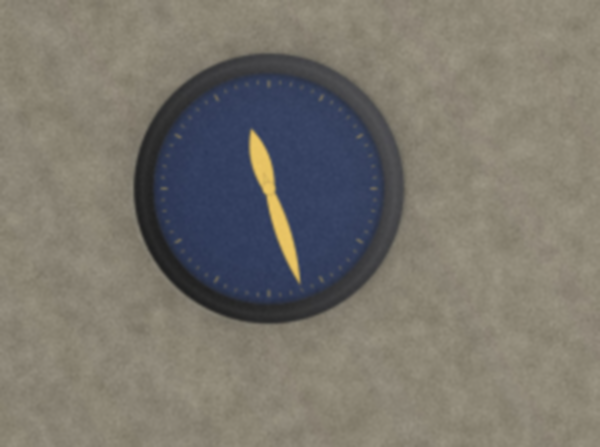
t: 11:27
